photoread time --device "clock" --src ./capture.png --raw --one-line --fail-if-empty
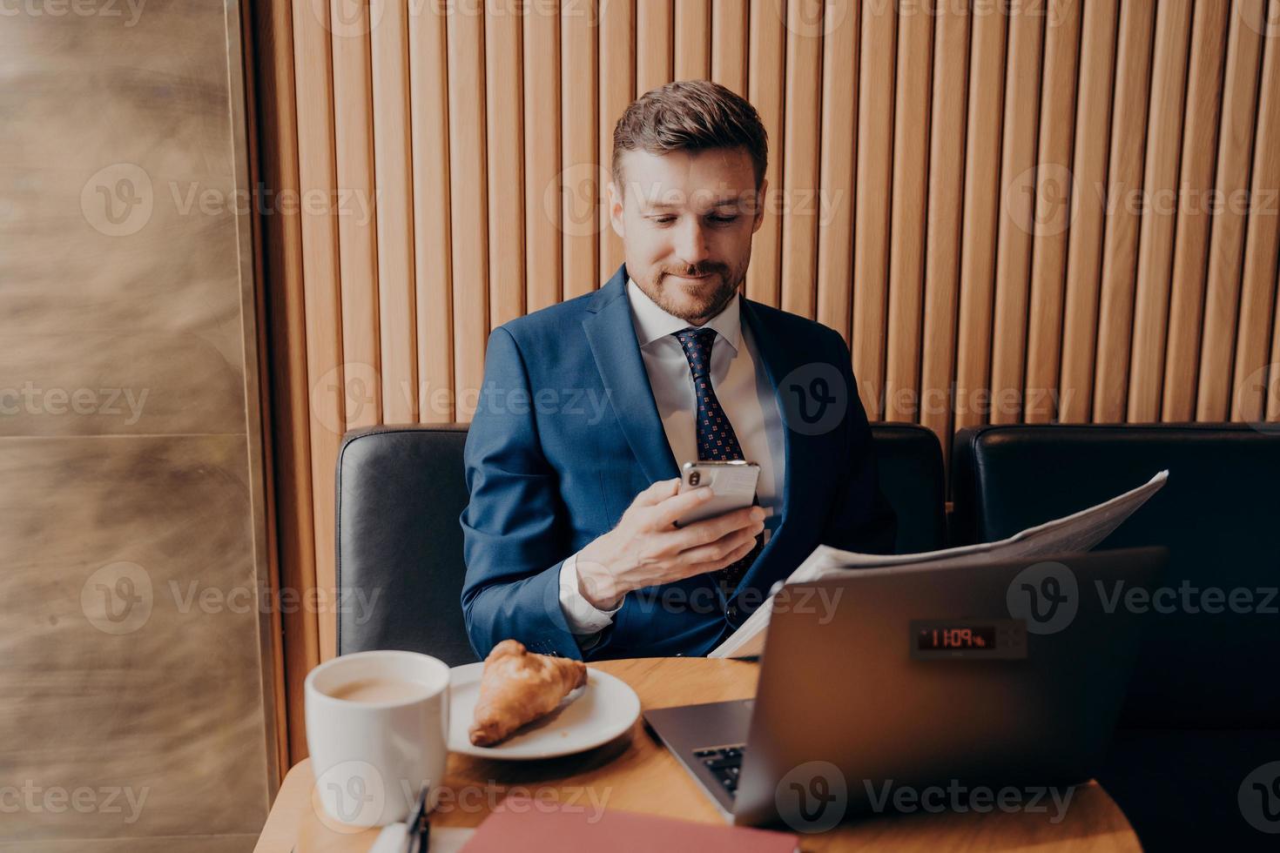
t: 11:09
